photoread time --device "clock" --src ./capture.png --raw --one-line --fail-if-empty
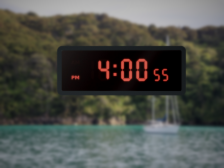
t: 4:00:55
